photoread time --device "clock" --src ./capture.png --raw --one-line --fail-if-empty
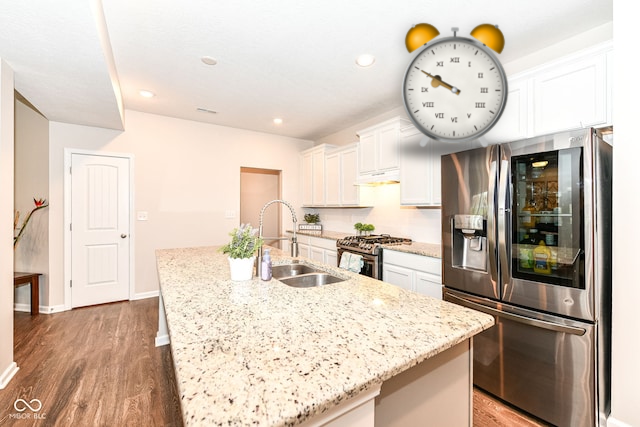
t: 9:50
